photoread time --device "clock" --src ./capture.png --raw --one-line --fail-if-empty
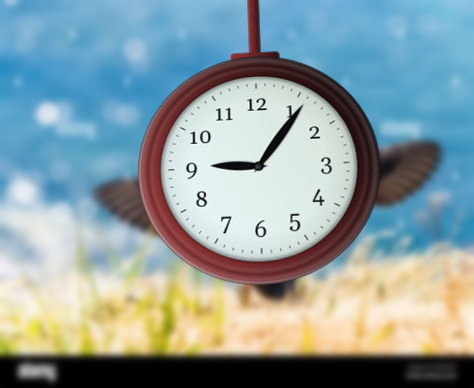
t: 9:06
